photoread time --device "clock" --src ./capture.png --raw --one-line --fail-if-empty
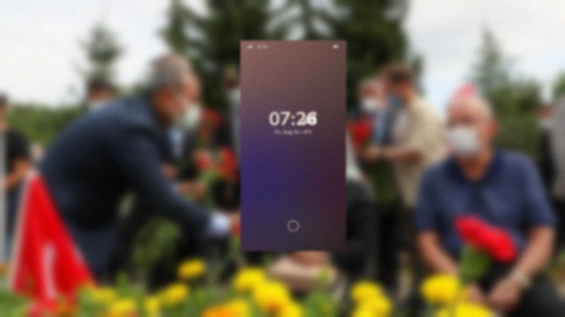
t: 7:26
